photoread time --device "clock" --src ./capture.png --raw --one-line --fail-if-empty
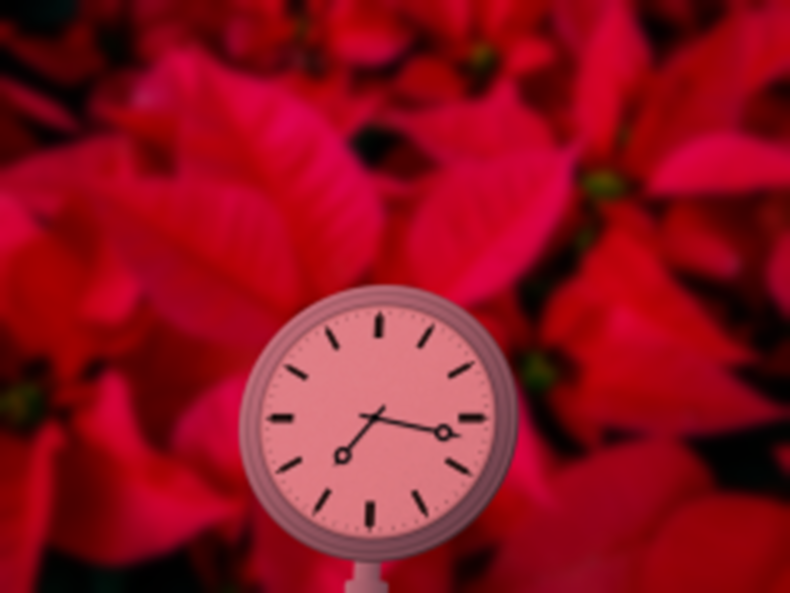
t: 7:17
